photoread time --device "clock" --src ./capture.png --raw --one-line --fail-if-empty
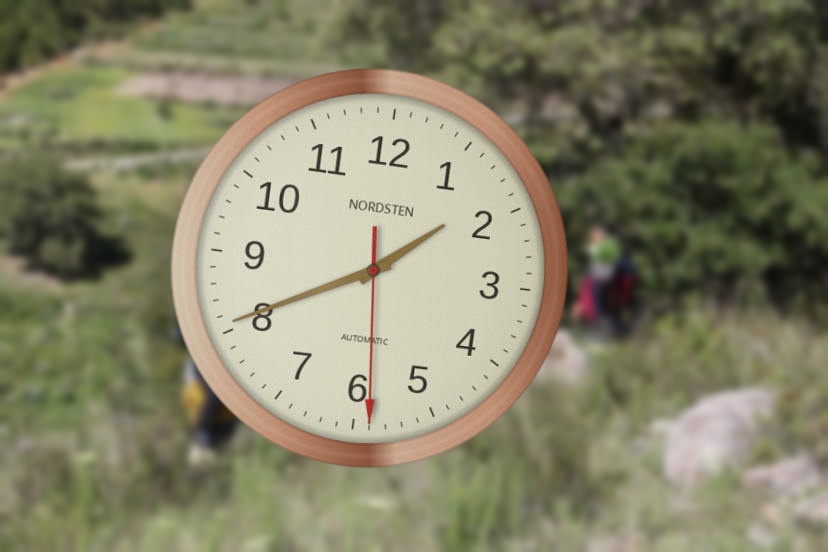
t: 1:40:29
